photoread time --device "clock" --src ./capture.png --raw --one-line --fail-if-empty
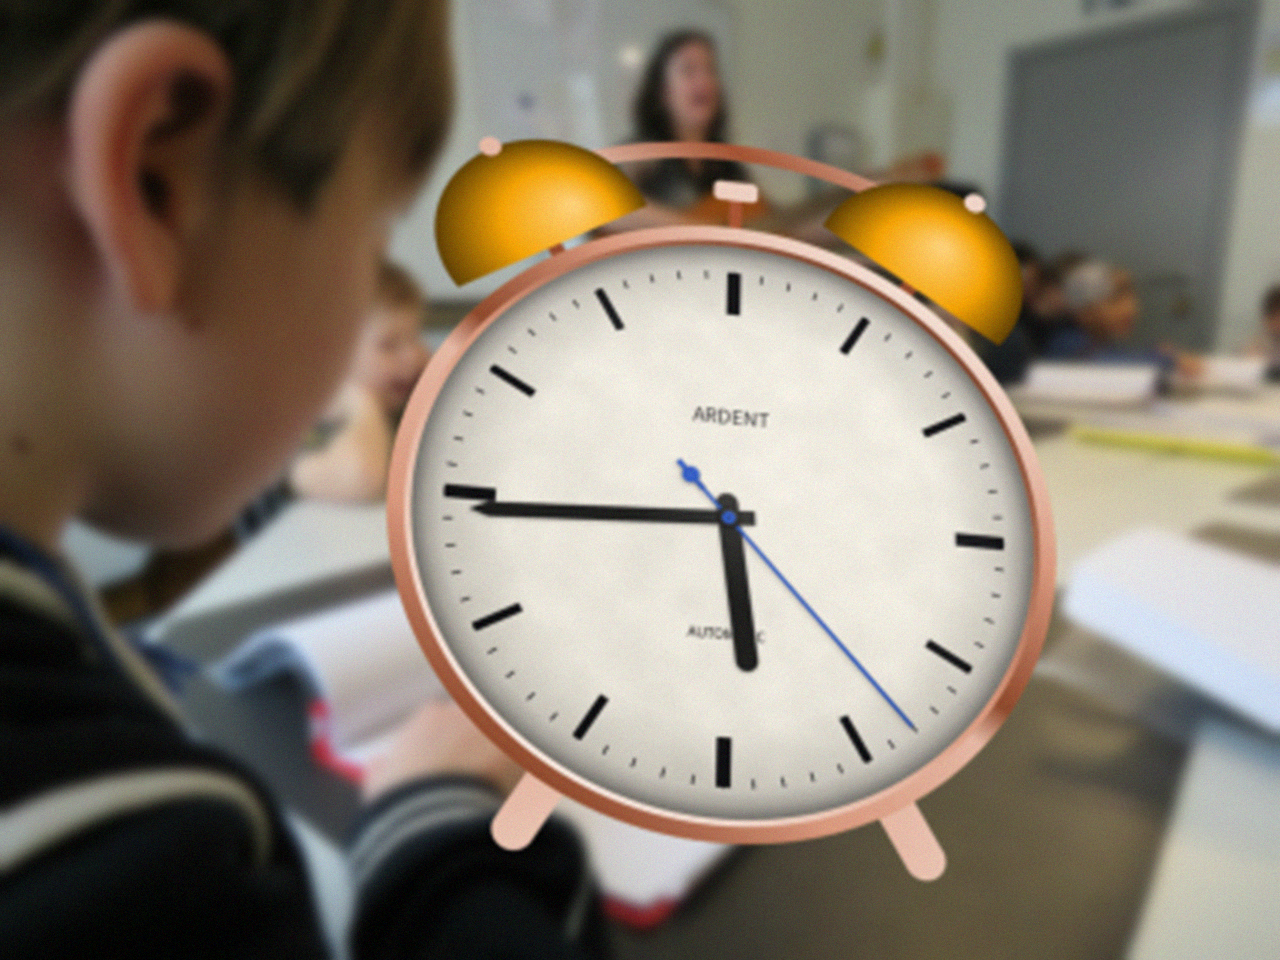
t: 5:44:23
